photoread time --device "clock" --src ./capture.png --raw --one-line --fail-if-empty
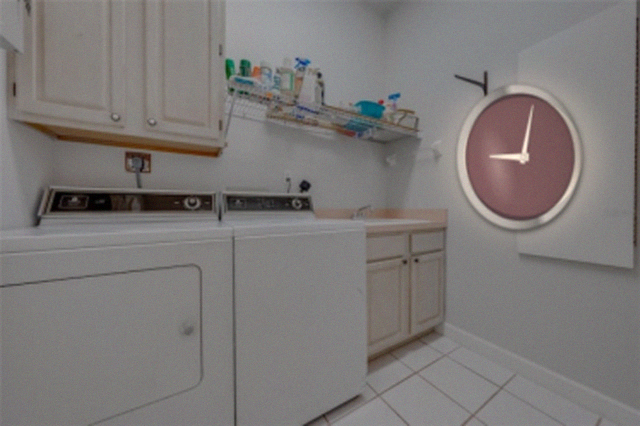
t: 9:02
